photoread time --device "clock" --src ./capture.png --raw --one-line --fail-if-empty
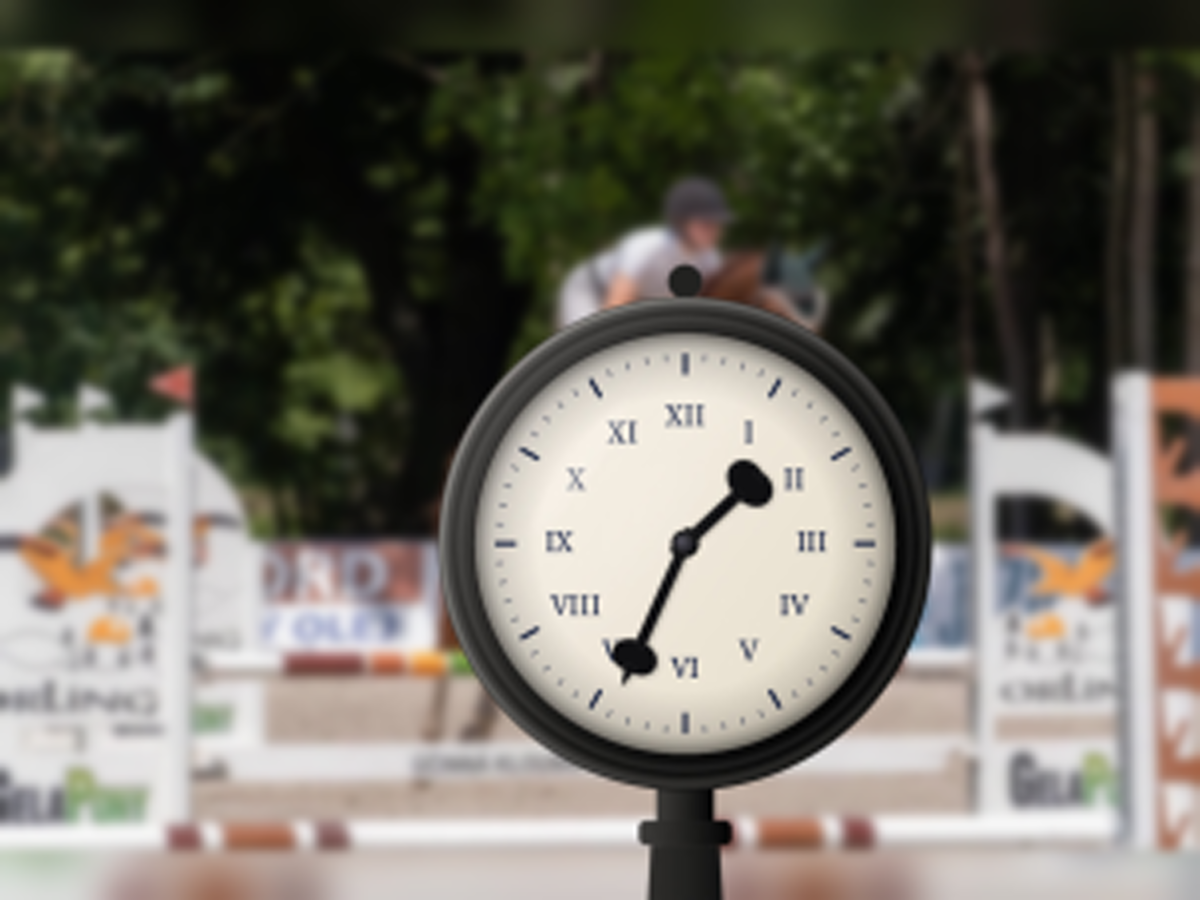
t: 1:34
